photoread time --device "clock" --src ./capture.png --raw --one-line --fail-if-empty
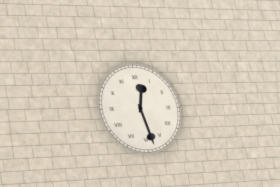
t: 12:28
